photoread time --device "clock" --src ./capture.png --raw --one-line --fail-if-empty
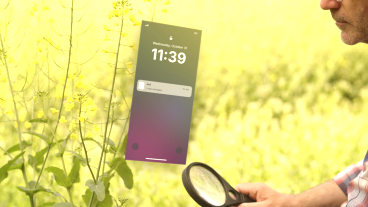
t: 11:39
